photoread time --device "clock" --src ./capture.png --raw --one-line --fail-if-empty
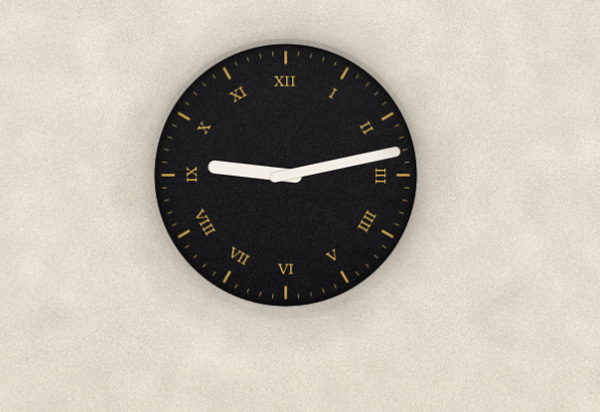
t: 9:13
